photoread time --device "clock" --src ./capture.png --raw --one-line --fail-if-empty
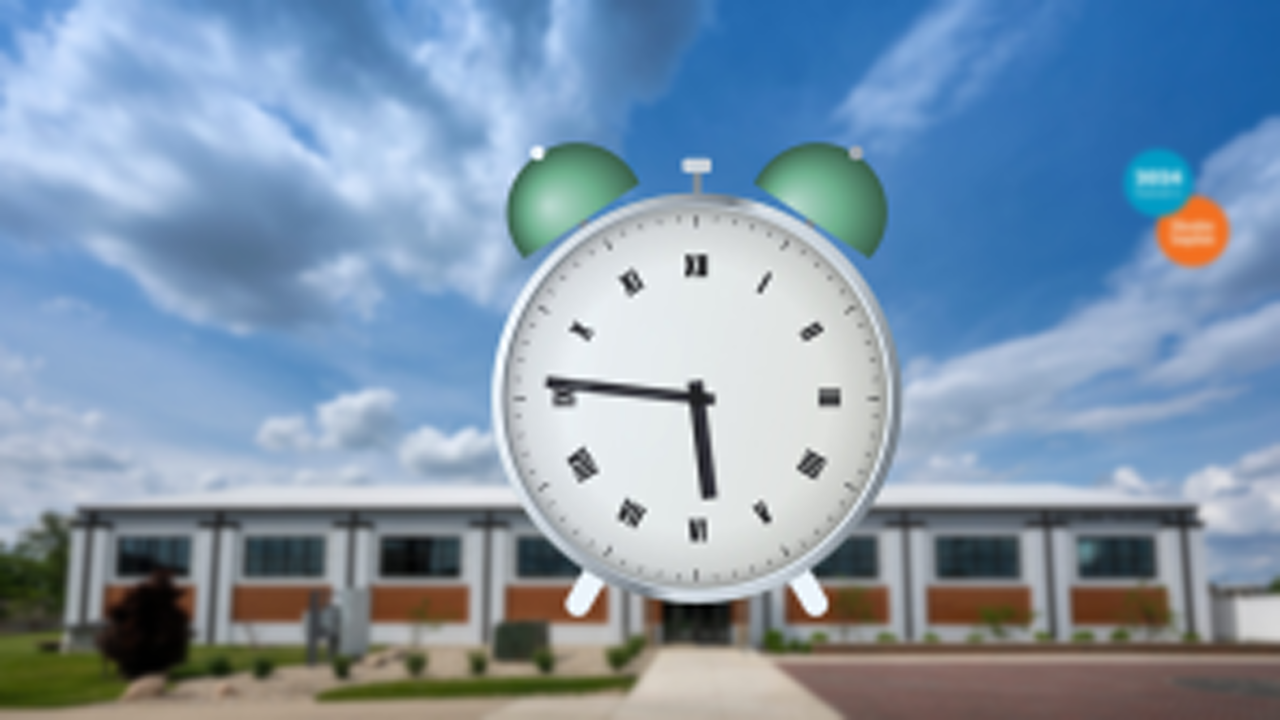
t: 5:46
